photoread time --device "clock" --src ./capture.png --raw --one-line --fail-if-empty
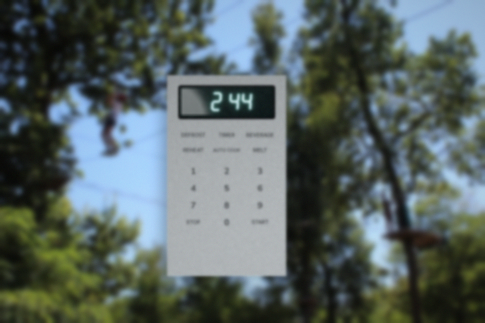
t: 2:44
